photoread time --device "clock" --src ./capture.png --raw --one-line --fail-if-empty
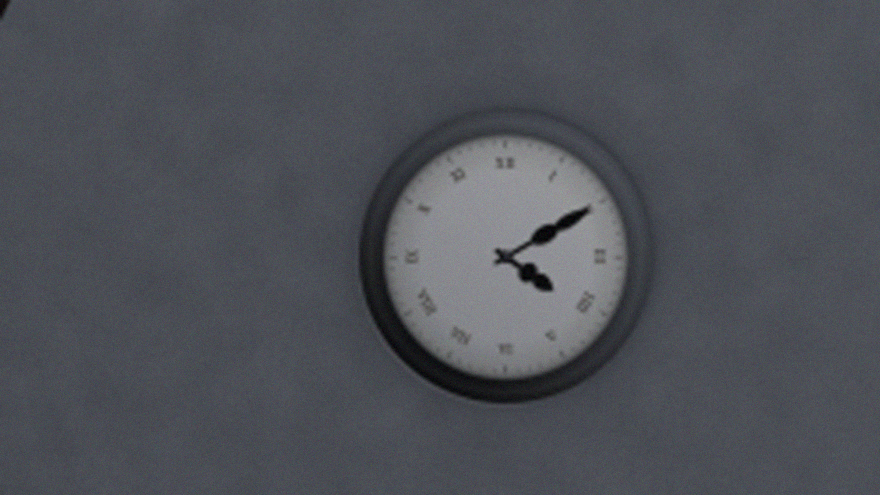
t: 4:10
